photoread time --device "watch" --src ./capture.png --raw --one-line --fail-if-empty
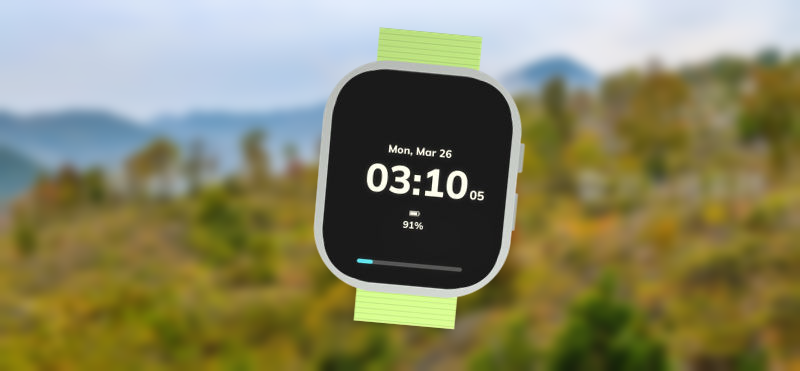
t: 3:10:05
